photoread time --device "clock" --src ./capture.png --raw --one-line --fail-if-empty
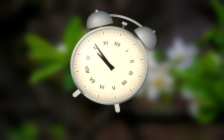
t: 9:51
